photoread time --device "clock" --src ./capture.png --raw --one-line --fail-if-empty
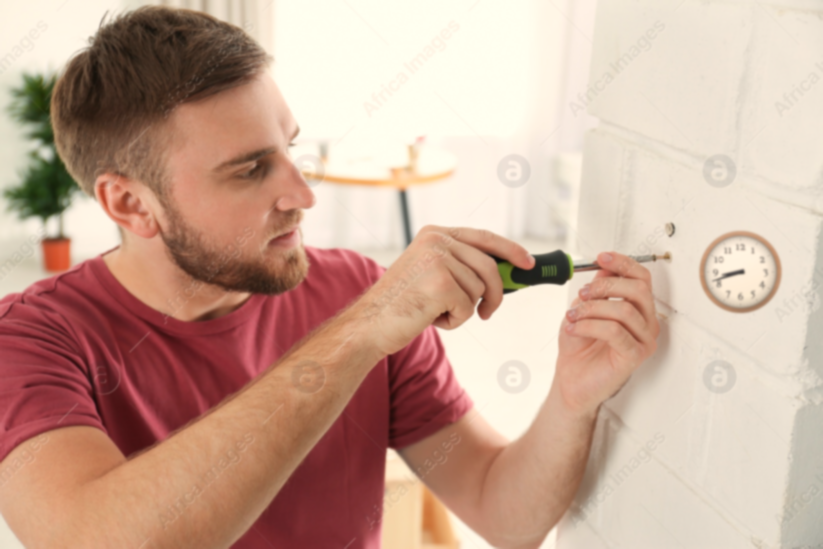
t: 8:42
